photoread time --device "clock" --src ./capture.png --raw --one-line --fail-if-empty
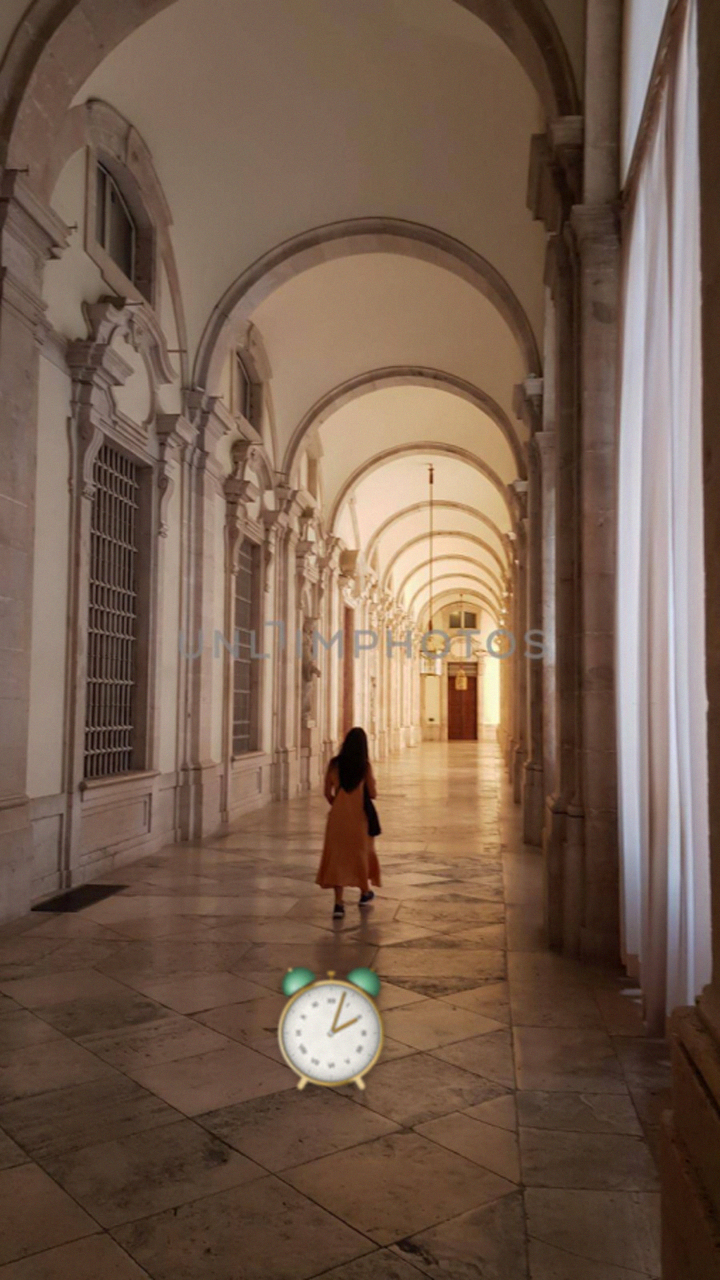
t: 2:03
